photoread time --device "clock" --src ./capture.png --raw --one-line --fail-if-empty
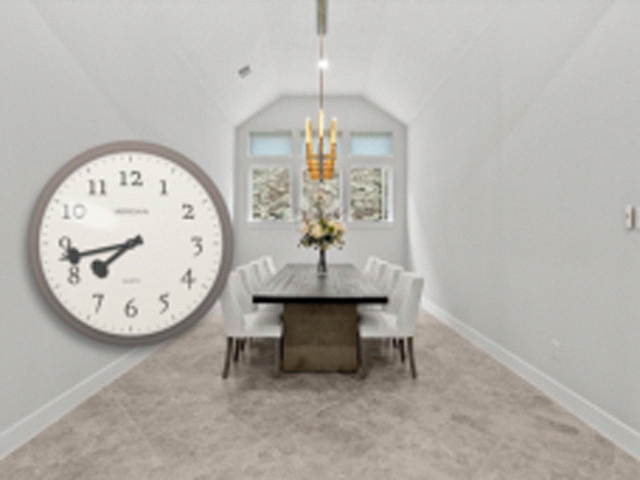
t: 7:43
